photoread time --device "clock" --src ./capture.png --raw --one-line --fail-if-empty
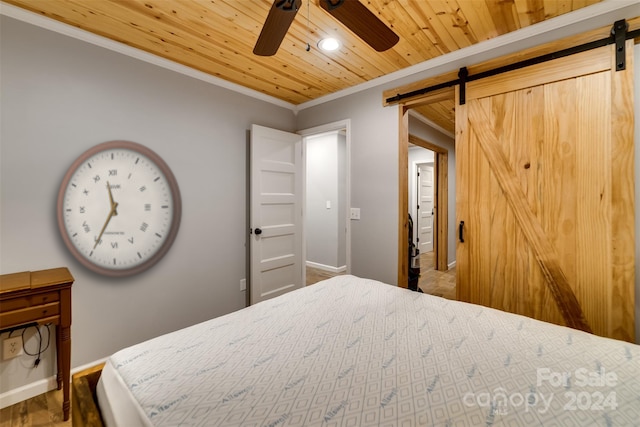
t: 11:35
